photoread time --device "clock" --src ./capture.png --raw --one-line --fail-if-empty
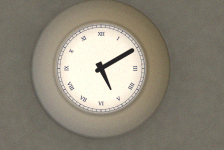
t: 5:10
